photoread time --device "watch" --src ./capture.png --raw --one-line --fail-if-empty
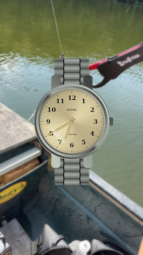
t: 6:40
